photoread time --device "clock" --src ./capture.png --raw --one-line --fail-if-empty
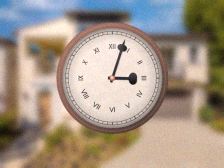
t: 3:03
